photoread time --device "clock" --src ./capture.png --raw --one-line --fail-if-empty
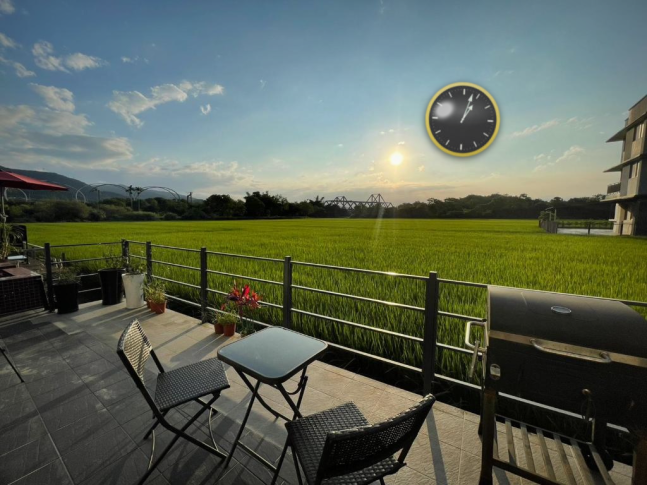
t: 1:03
